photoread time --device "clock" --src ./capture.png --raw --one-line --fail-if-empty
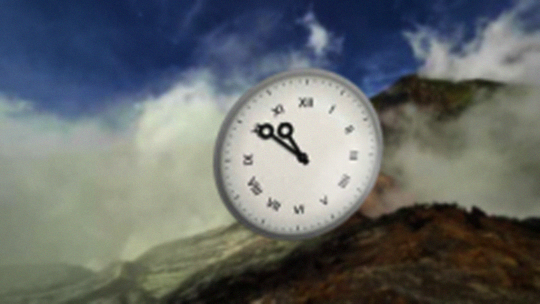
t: 10:51
